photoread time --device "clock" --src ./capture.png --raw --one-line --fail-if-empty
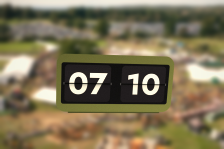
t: 7:10
